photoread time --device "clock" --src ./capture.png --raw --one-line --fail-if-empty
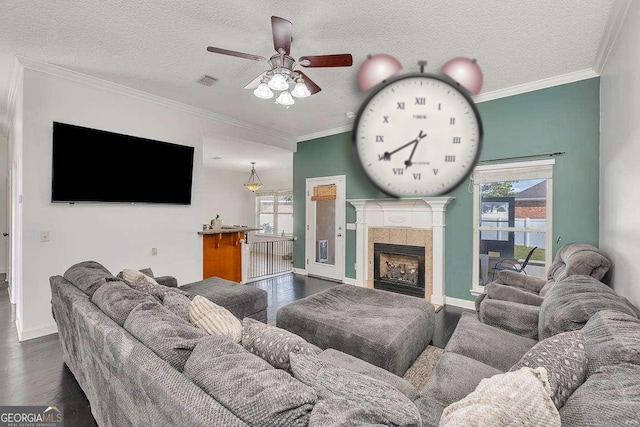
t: 6:40
